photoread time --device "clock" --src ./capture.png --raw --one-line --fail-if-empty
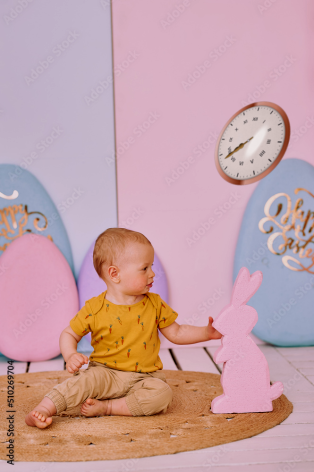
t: 7:38
